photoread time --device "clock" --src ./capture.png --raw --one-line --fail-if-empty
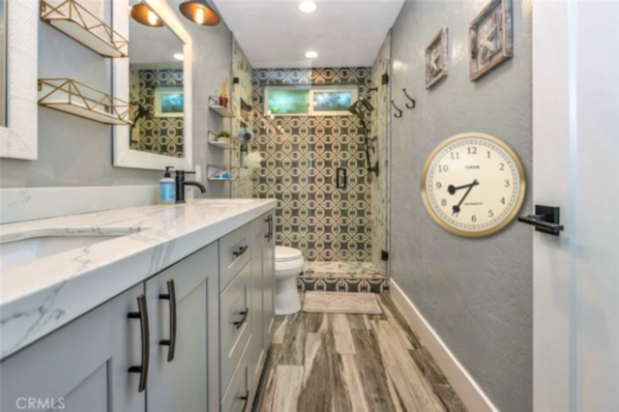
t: 8:36
